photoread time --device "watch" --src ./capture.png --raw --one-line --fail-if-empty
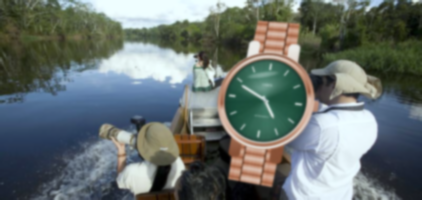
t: 4:49
